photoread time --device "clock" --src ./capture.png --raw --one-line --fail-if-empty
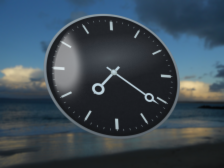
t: 7:21
